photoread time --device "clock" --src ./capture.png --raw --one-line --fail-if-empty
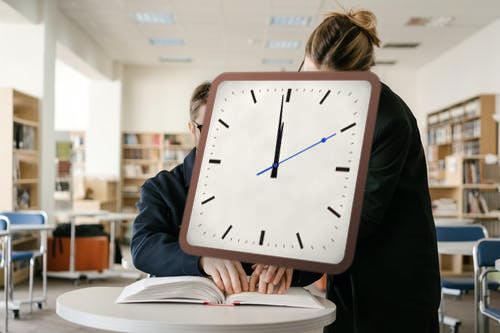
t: 11:59:10
